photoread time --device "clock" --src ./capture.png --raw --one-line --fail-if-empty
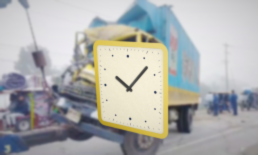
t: 10:07
